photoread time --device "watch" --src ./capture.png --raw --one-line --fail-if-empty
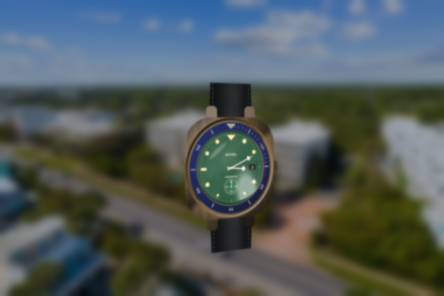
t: 3:11
